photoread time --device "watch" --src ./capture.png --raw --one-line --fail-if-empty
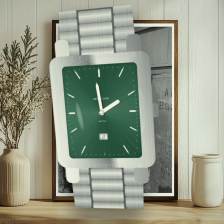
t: 1:59
